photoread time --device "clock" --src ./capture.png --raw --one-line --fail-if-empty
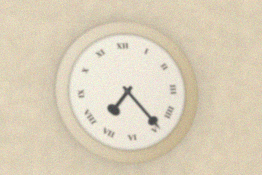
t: 7:24
